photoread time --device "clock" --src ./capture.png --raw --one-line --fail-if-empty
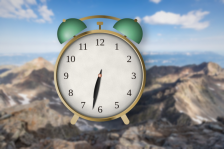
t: 6:32
